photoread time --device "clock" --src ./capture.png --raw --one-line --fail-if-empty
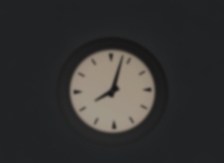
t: 8:03
